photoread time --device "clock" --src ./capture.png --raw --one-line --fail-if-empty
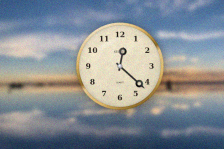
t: 12:22
